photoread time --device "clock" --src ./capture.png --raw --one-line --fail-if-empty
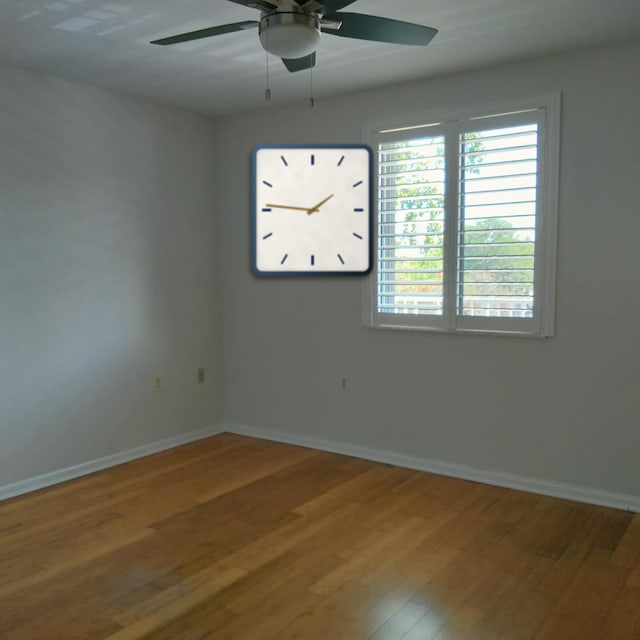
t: 1:46
